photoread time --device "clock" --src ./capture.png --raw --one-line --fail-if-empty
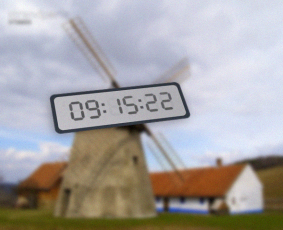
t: 9:15:22
